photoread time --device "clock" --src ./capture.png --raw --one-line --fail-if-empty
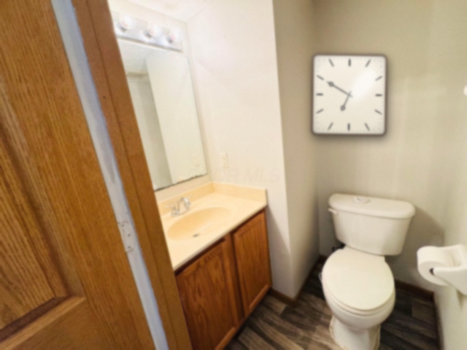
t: 6:50
